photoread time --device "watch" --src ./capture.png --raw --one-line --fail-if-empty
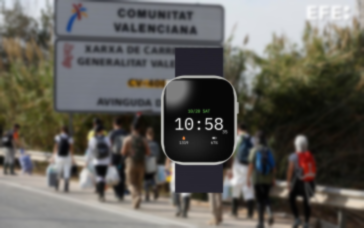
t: 10:58
